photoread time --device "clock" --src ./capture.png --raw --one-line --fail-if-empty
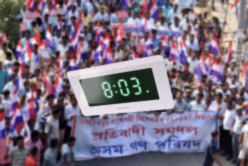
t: 8:03
